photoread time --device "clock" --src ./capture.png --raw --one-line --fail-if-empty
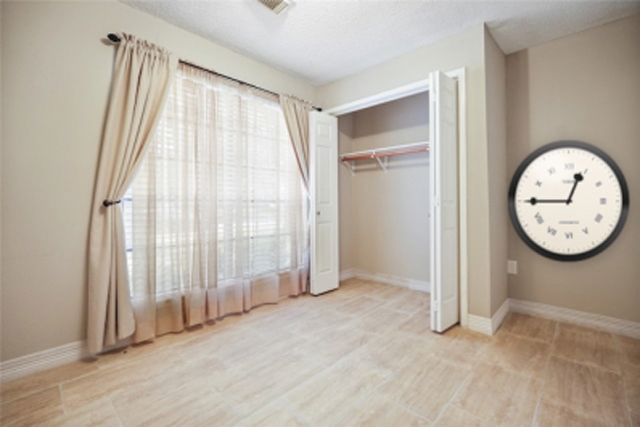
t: 12:45
